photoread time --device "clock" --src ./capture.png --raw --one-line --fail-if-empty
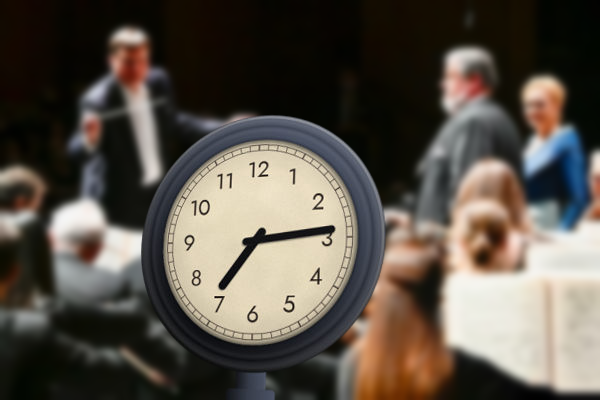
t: 7:14
